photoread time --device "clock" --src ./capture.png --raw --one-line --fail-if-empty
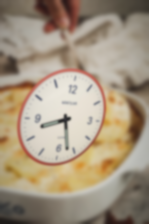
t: 8:27
